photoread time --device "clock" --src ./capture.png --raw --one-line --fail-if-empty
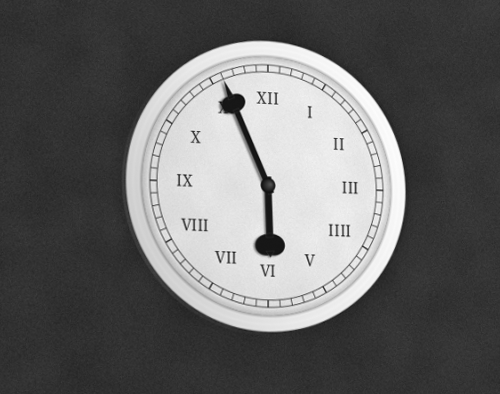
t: 5:56
